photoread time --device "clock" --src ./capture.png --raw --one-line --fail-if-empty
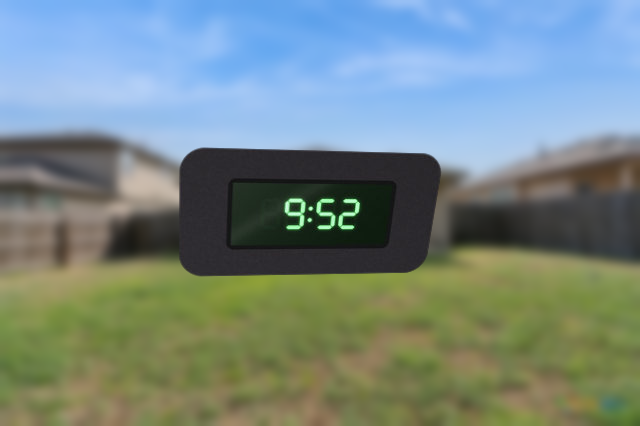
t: 9:52
